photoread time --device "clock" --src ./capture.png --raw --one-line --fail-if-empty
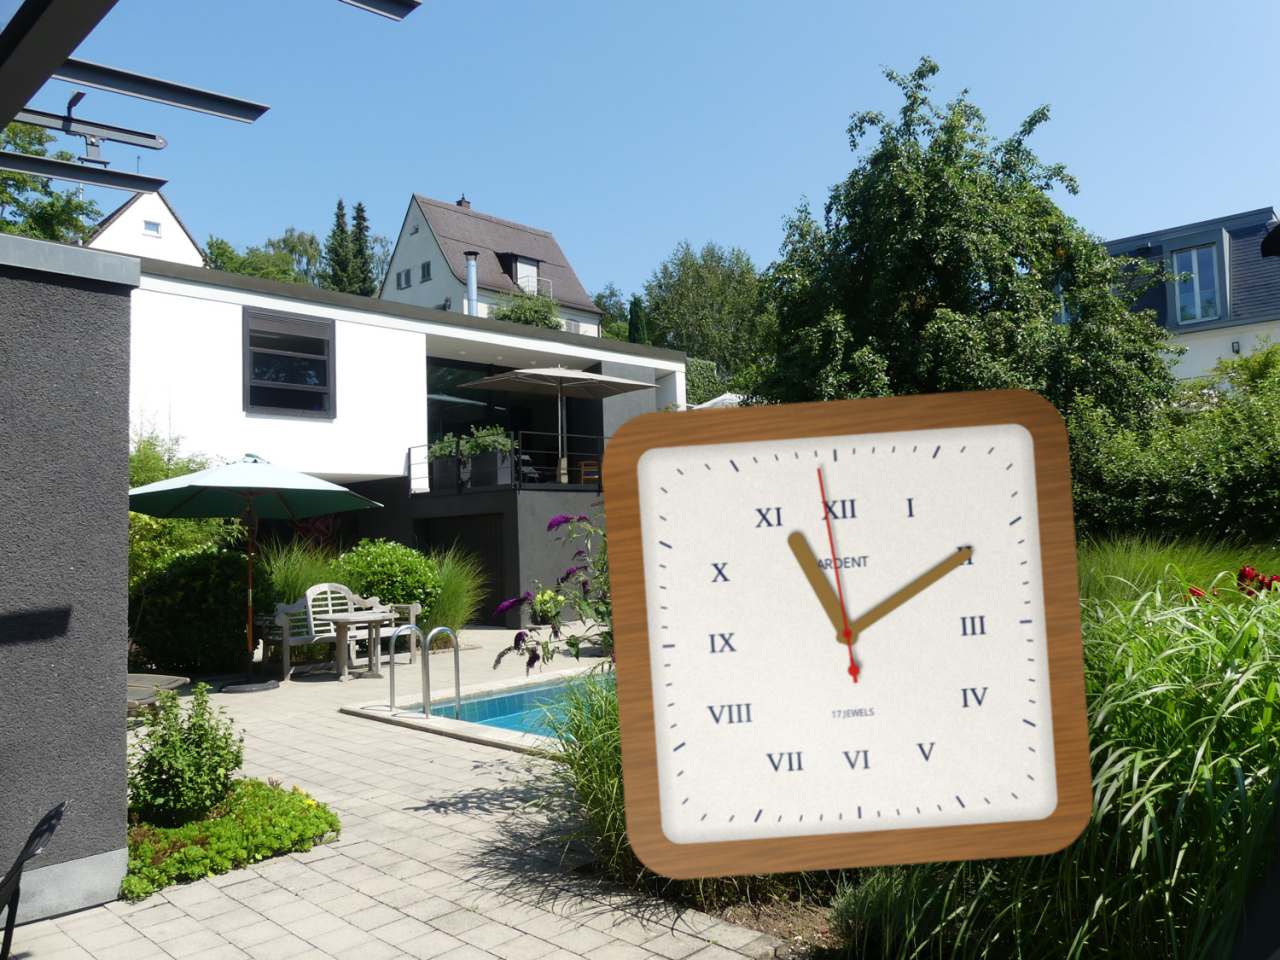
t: 11:09:59
